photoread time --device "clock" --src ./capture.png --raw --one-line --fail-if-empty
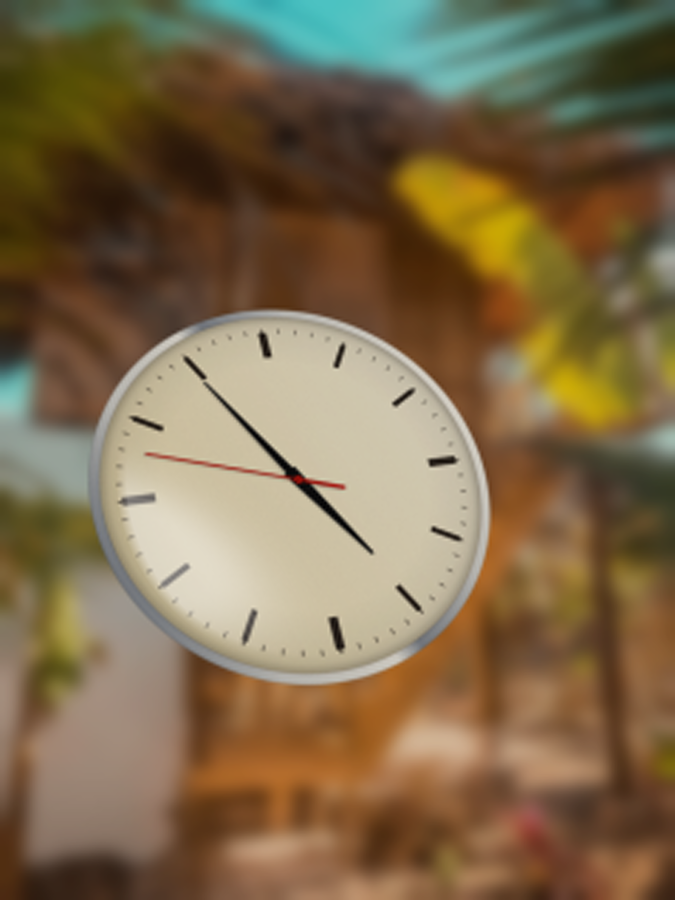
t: 4:54:48
